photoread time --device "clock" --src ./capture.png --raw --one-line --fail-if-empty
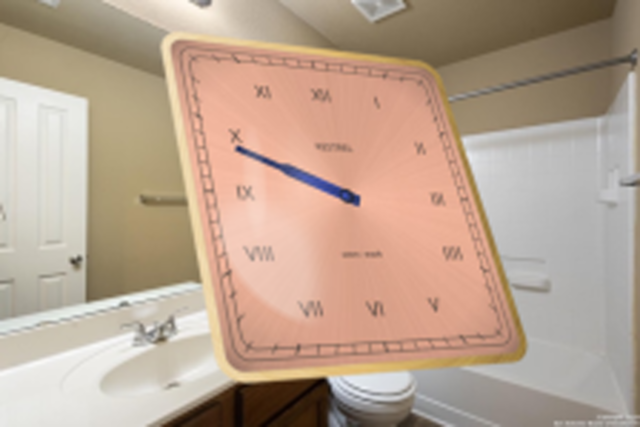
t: 9:49
